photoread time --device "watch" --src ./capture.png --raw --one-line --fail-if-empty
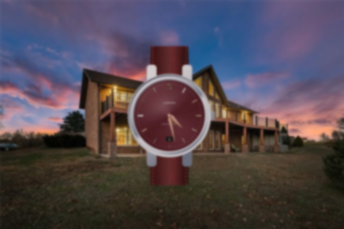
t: 4:28
